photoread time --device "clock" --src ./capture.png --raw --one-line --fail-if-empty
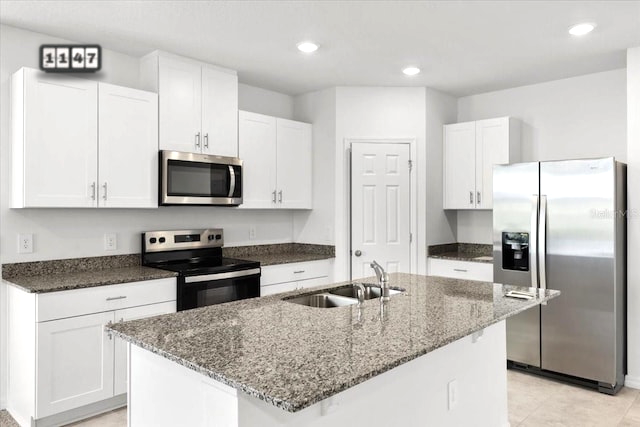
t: 11:47
